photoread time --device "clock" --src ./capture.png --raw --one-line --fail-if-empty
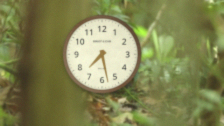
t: 7:28
